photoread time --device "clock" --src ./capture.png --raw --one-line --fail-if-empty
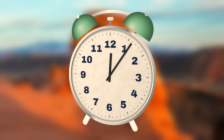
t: 12:06
